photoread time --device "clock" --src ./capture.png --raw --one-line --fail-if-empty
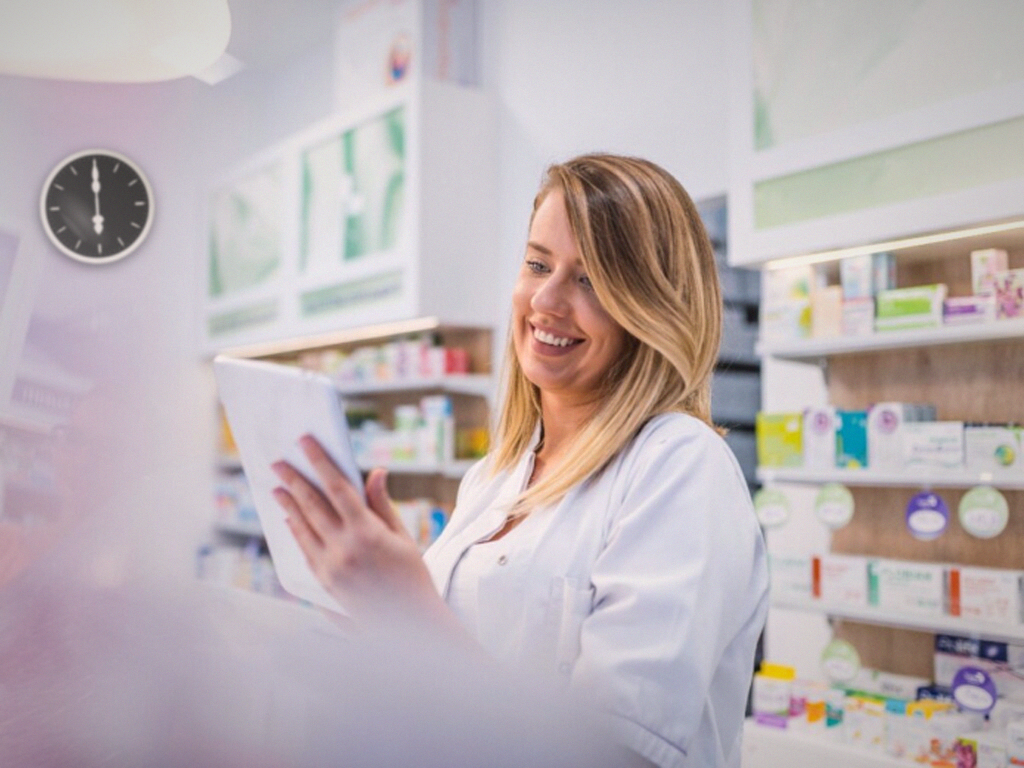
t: 6:00
